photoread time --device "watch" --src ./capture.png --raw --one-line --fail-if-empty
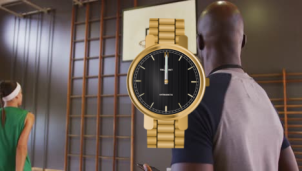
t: 12:00
